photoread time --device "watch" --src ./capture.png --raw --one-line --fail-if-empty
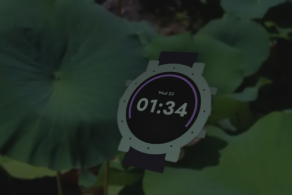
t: 1:34
